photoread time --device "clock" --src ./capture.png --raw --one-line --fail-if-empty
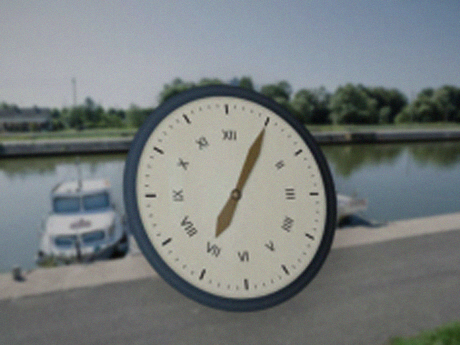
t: 7:05
